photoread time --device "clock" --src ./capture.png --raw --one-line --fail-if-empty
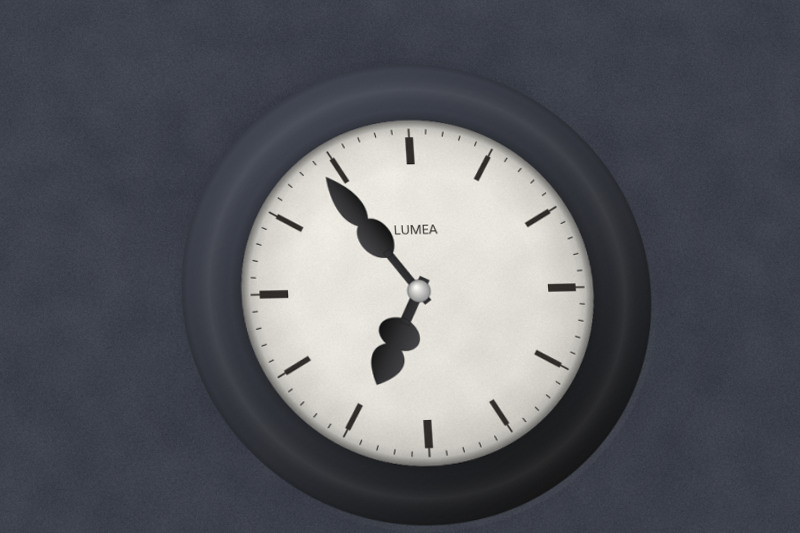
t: 6:54
